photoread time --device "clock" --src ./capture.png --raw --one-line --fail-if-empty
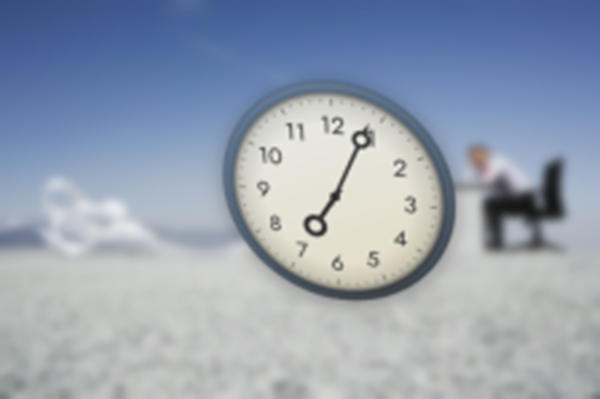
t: 7:04
